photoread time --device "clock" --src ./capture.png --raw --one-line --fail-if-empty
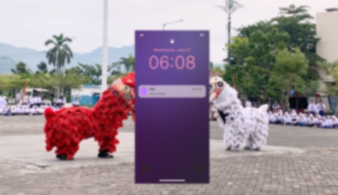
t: 6:08
